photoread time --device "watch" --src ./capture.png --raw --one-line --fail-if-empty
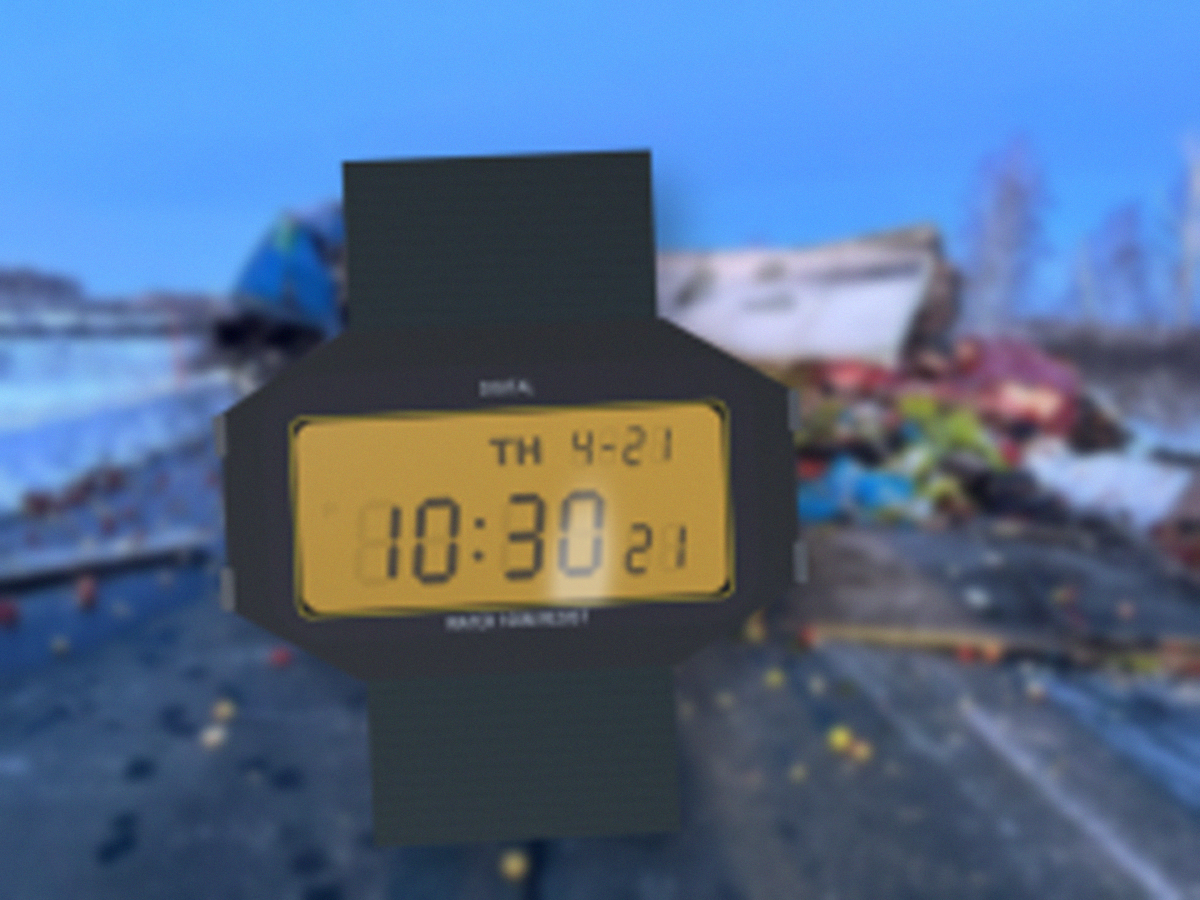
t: 10:30:21
